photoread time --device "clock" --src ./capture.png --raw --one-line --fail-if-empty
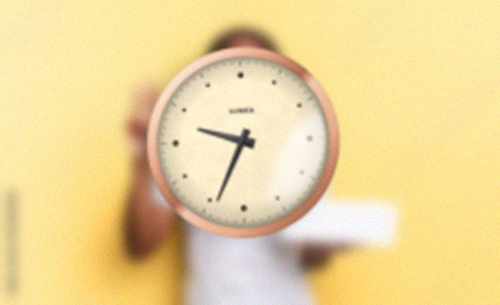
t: 9:34
